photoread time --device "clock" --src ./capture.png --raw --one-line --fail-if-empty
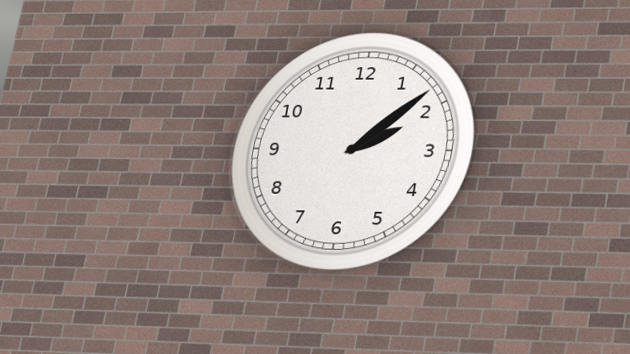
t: 2:08
